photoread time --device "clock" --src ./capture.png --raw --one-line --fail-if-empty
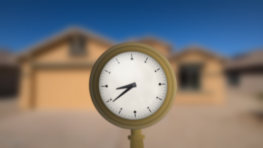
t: 8:39
